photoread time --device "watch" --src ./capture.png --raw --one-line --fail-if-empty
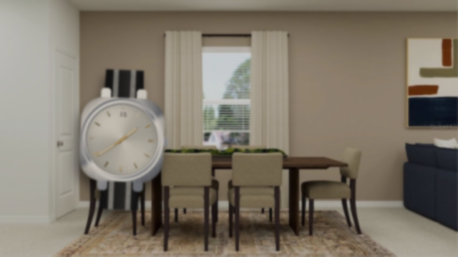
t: 1:39
